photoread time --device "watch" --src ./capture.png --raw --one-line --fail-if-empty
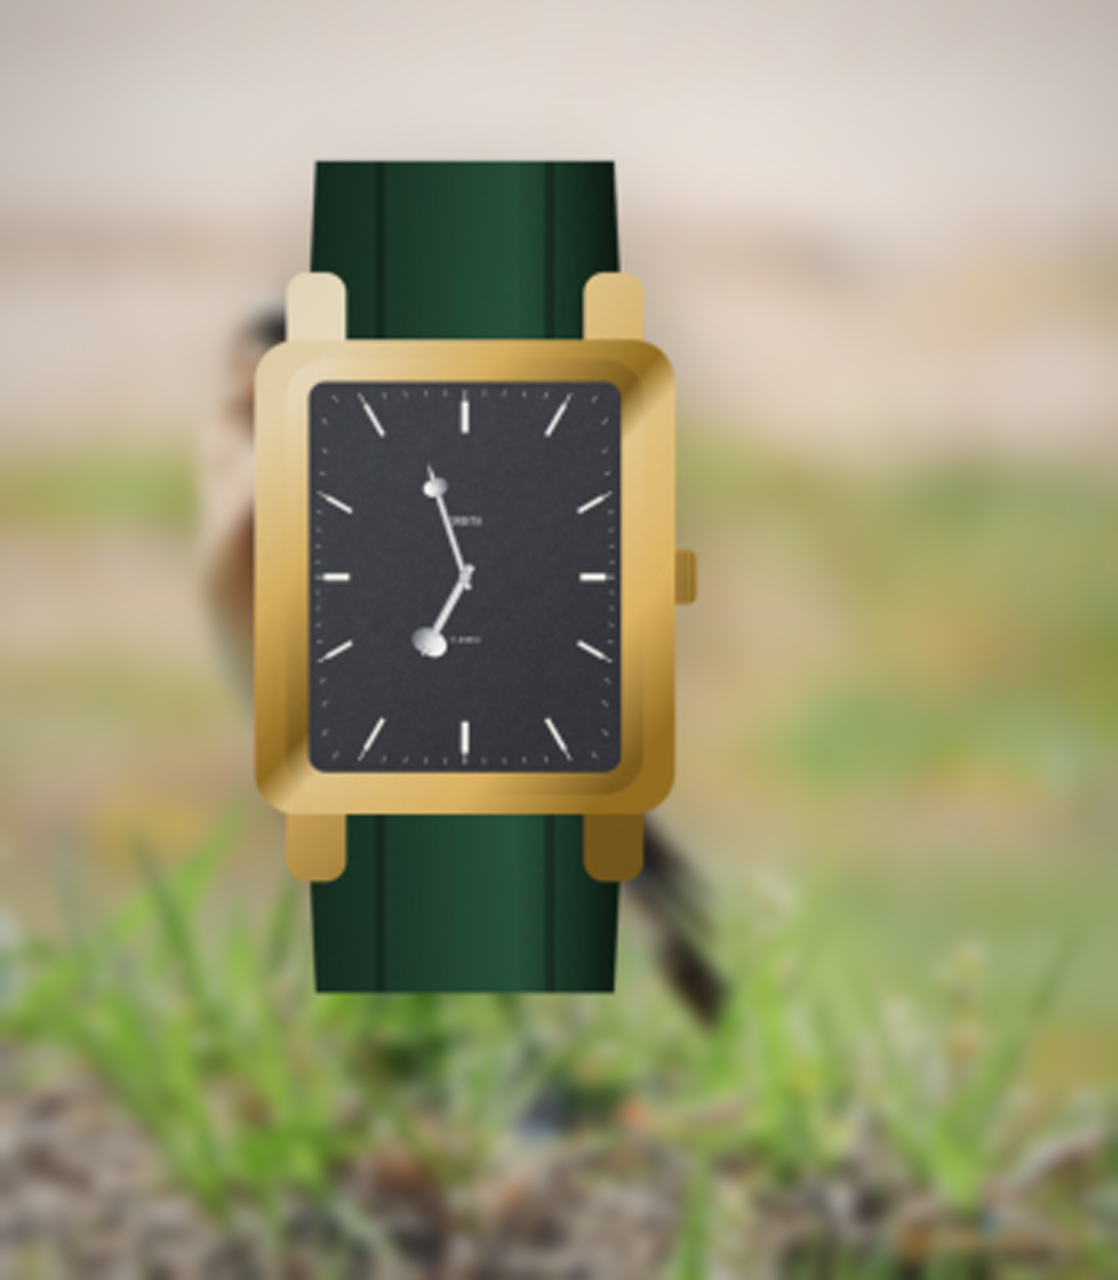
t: 6:57
